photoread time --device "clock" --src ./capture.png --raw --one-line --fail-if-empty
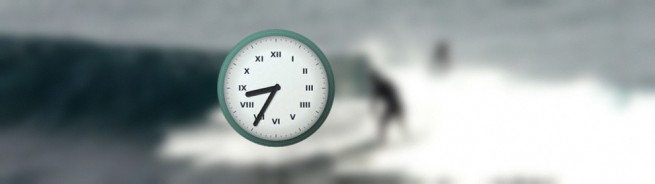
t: 8:35
